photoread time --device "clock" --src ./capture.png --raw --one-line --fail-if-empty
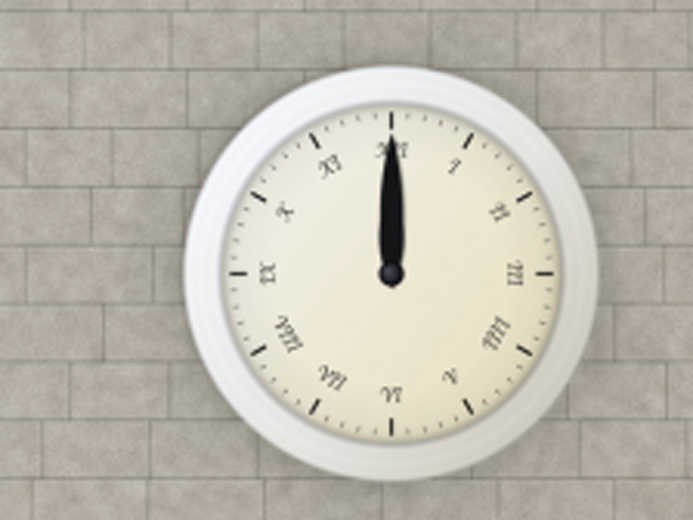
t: 12:00
